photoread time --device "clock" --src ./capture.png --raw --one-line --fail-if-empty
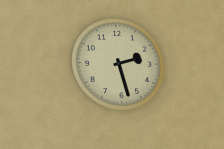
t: 2:28
